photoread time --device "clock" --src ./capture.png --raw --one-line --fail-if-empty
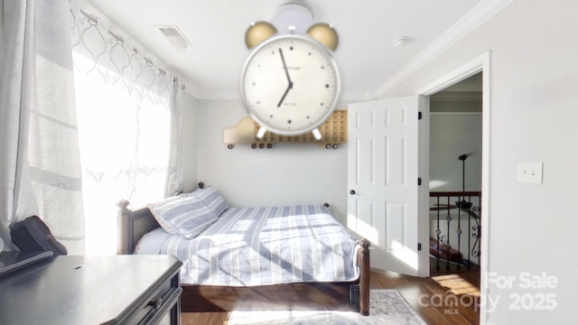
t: 6:57
